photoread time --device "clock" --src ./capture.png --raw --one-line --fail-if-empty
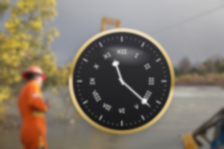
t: 11:22
